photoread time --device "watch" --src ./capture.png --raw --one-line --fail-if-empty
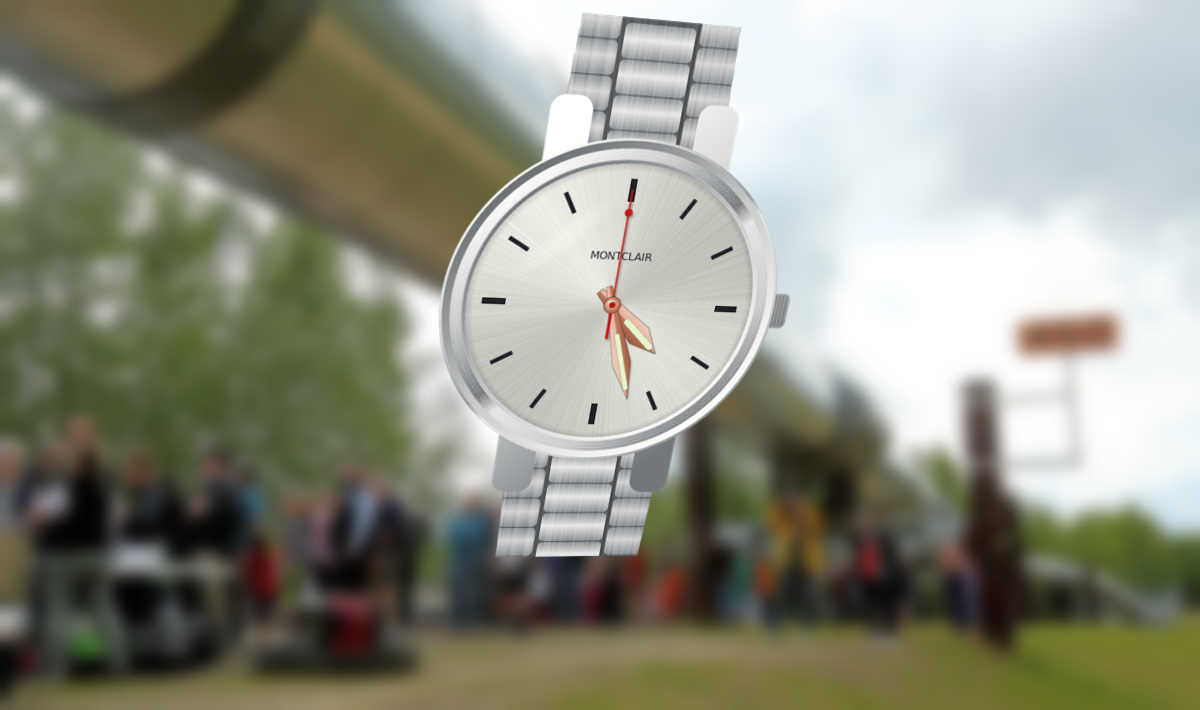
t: 4:27:00
